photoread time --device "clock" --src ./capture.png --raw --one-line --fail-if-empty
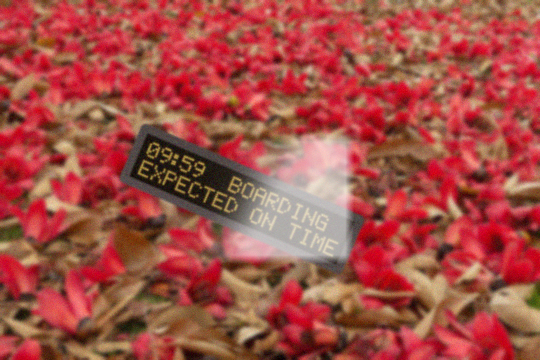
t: 9:59
